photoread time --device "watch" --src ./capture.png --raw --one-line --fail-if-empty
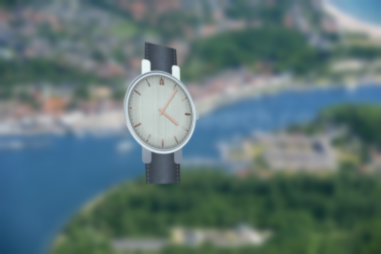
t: 4:06
